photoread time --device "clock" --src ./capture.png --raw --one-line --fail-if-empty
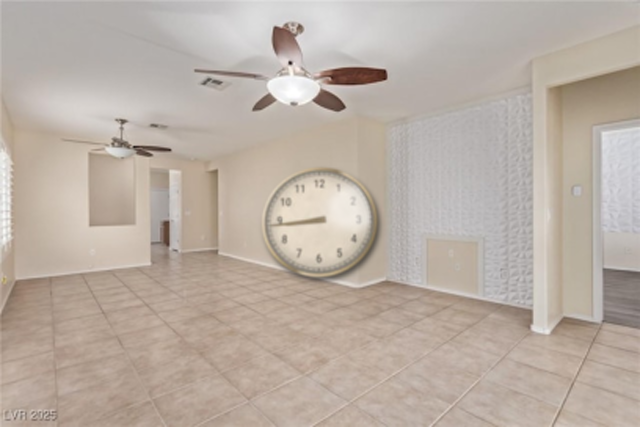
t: 8:44
